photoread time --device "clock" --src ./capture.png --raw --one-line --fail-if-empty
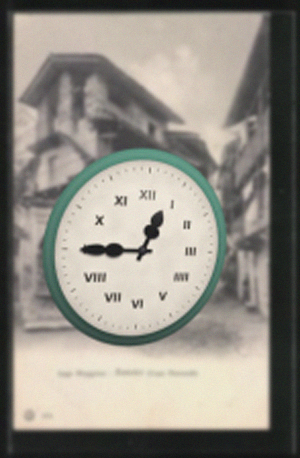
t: 12:45
